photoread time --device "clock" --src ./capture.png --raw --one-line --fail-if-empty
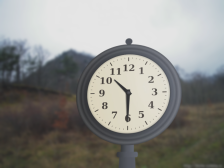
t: 10:30
